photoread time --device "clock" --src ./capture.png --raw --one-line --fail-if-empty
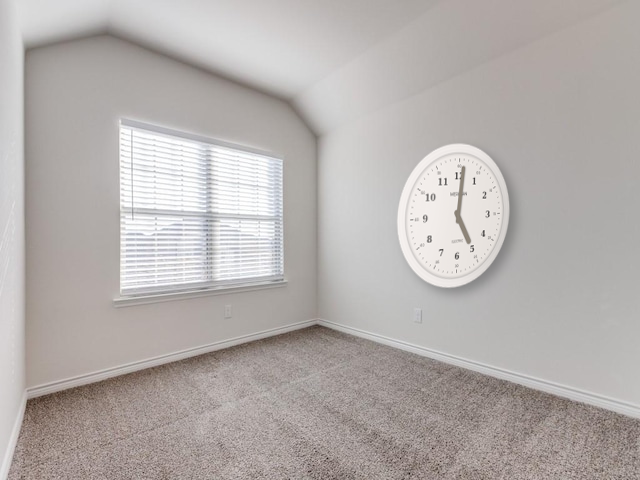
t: 5:01
